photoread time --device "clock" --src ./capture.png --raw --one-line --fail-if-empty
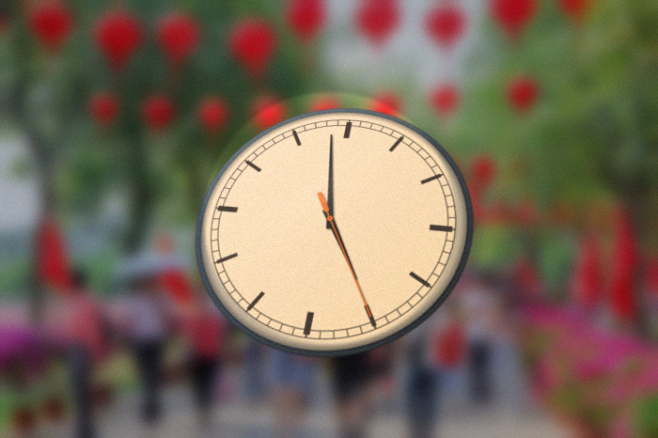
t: 4:58:25
